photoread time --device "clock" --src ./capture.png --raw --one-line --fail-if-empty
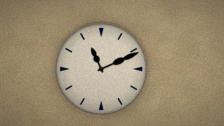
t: 11:11
